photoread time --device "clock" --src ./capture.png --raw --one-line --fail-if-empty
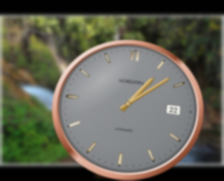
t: 1:08
